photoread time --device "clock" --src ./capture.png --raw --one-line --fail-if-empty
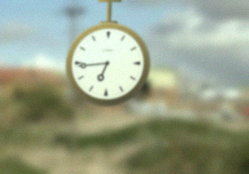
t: 6:44
